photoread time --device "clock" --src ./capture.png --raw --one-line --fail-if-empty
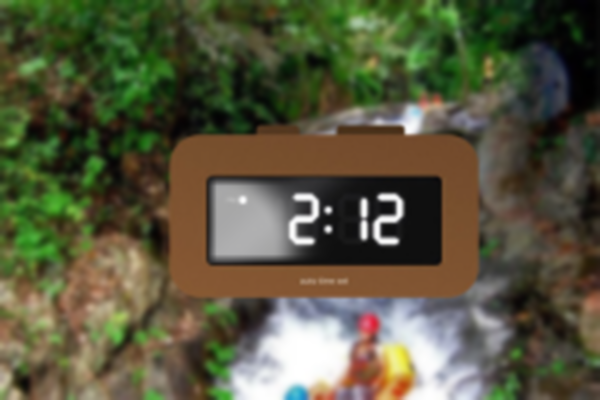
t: 2:12
